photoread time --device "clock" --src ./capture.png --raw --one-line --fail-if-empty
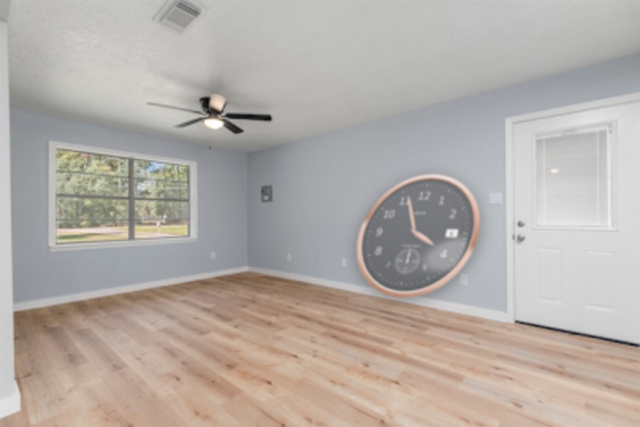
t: 3:56
